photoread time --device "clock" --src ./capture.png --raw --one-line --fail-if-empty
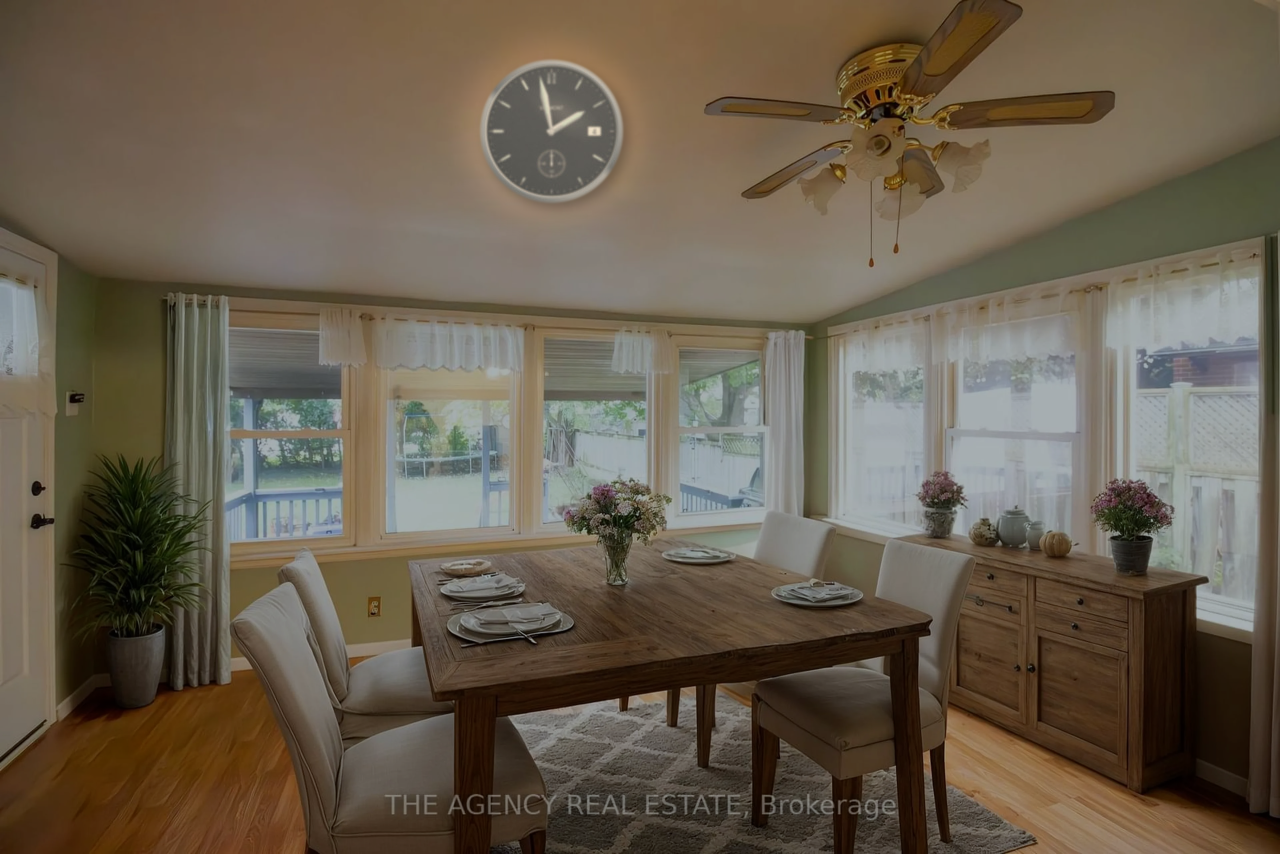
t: 1:58
